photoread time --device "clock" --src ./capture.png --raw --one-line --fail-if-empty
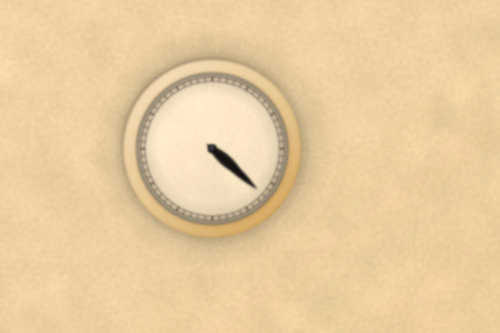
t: 4:22
